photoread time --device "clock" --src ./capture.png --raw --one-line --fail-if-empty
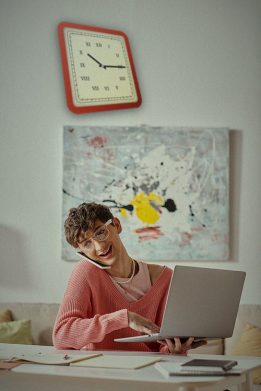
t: 10:15
